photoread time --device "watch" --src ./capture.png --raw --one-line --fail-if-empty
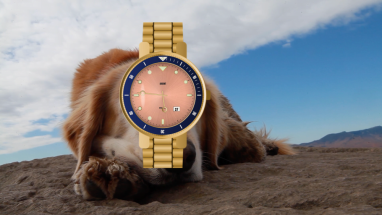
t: 5:46
